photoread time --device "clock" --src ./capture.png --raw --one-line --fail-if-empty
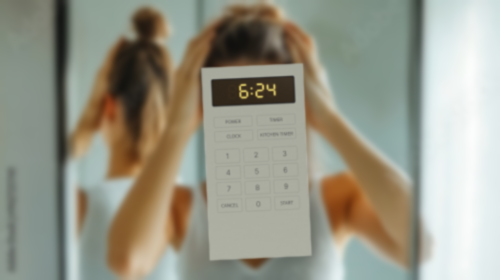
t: 6:24
